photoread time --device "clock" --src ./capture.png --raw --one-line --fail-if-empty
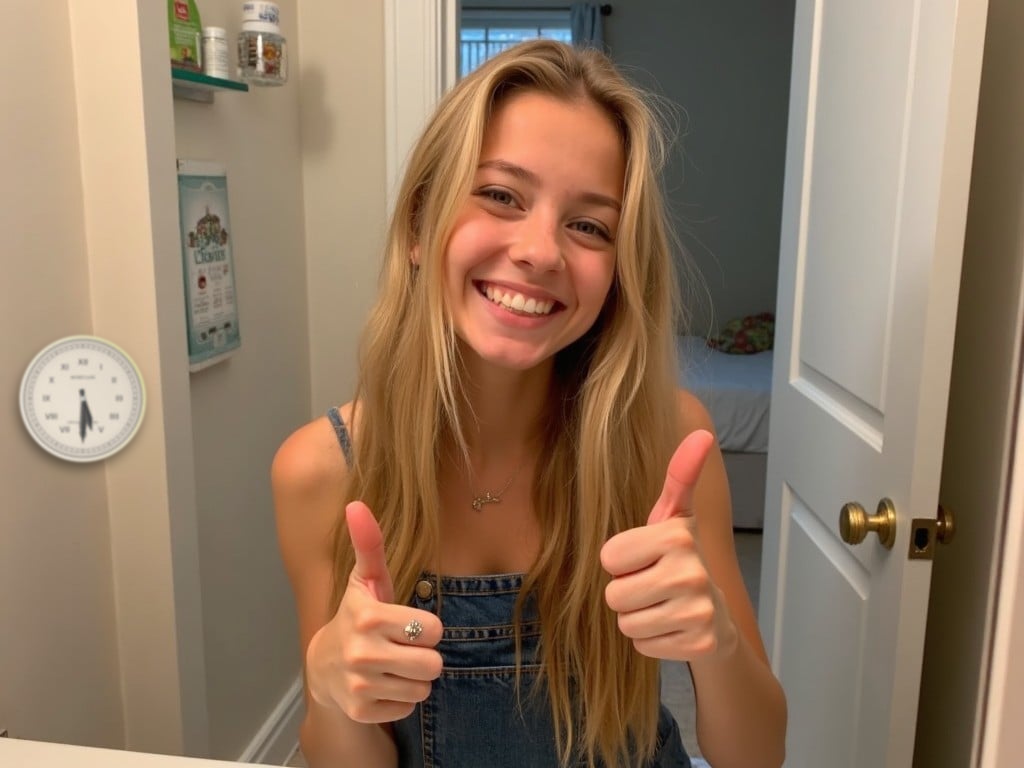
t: 5:30
